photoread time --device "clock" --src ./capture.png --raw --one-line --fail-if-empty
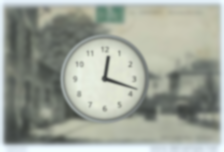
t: 12:18
